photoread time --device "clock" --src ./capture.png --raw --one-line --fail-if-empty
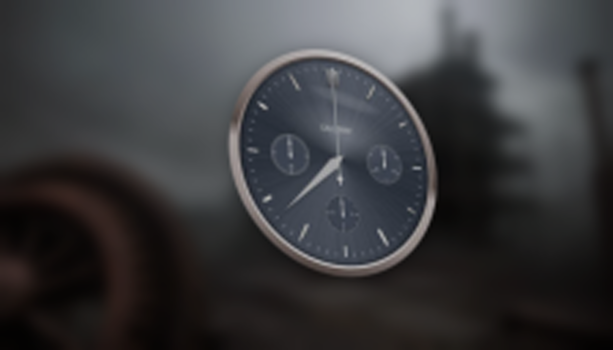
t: 7:38
